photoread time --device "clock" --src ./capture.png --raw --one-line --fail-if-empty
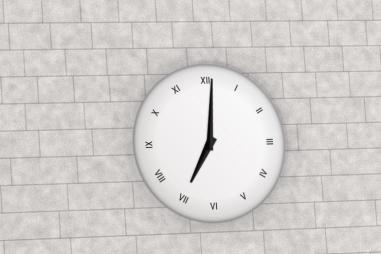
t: 7:01
